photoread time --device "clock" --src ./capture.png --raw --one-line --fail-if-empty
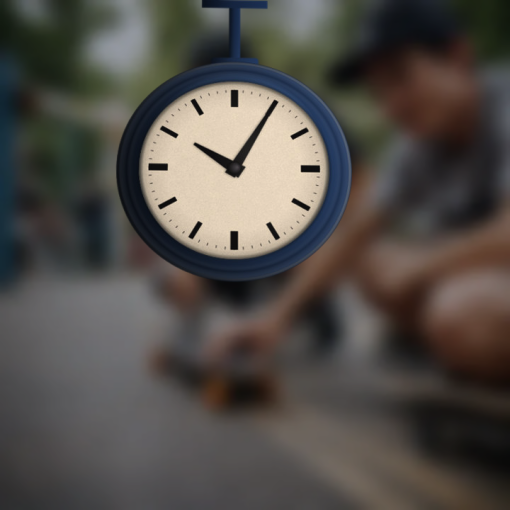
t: 10:05
